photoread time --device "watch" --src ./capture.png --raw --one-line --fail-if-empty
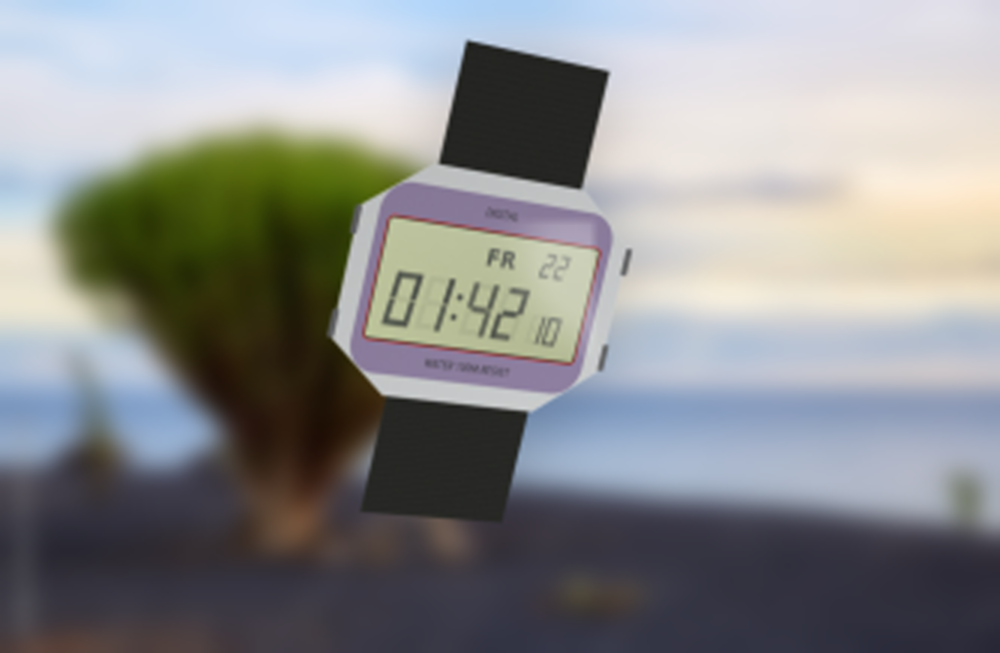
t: 1:42:10
